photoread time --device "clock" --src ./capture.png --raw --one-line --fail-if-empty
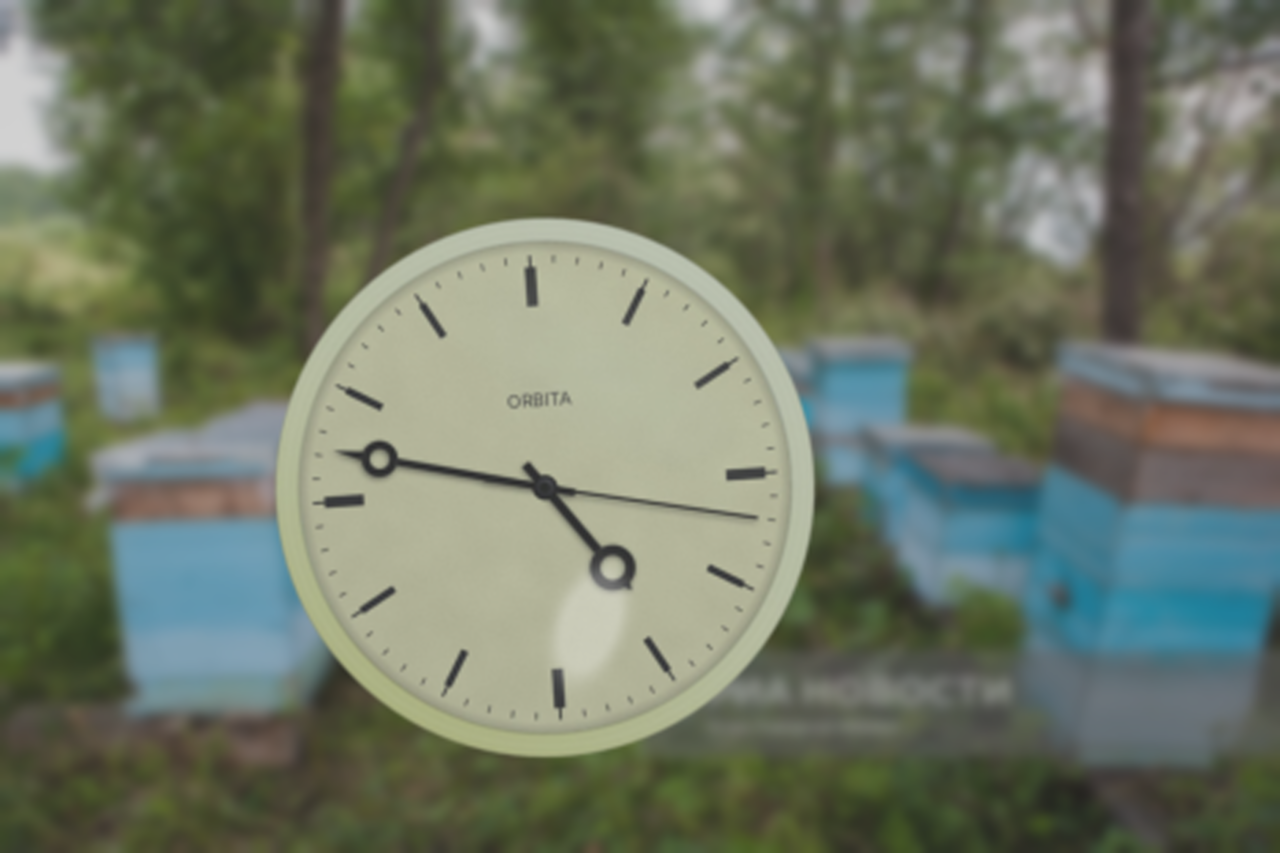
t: 4:47:17
